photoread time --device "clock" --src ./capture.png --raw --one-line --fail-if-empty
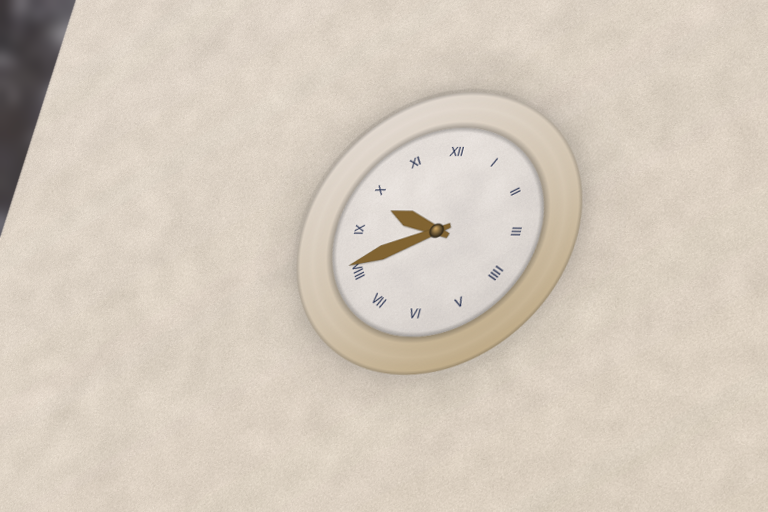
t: 9:41
